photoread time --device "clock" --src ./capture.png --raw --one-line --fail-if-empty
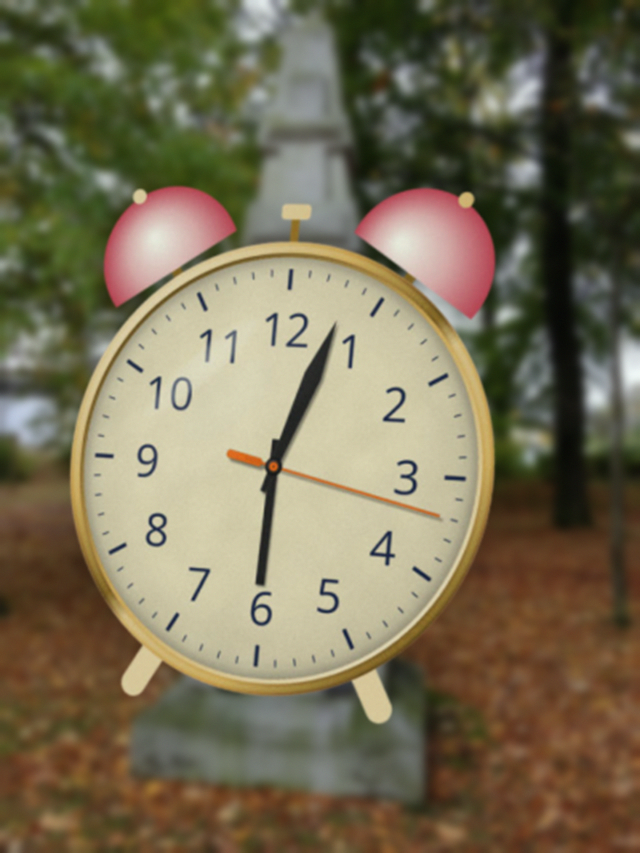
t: 6:03:17
